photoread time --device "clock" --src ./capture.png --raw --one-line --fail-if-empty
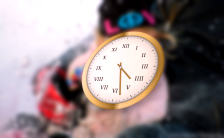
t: 4:28
